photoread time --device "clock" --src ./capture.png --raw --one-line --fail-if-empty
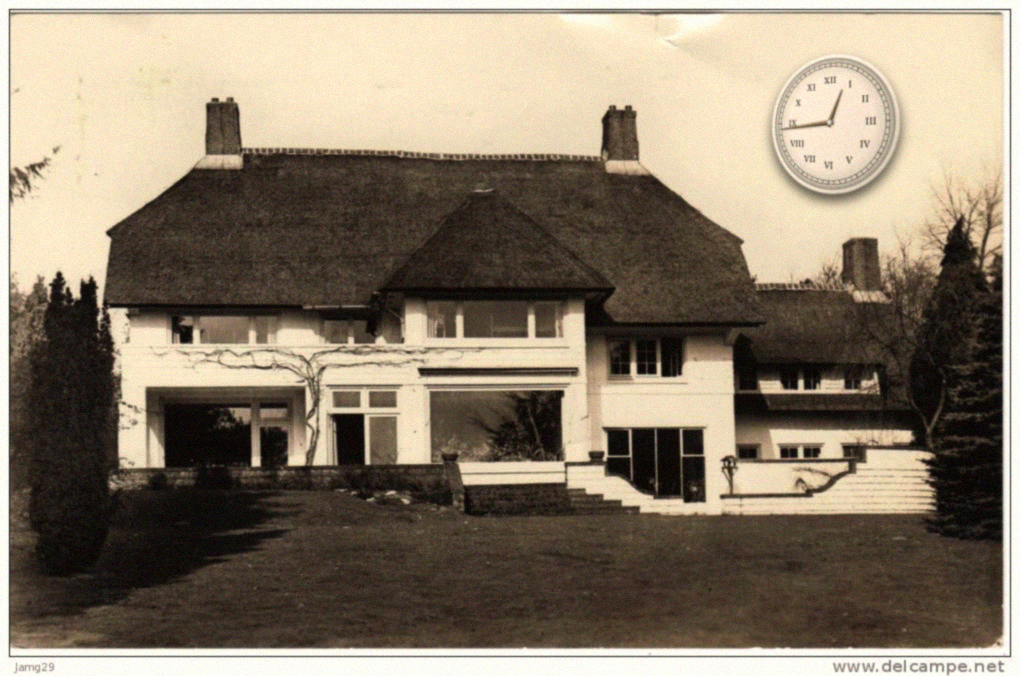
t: 12:44
